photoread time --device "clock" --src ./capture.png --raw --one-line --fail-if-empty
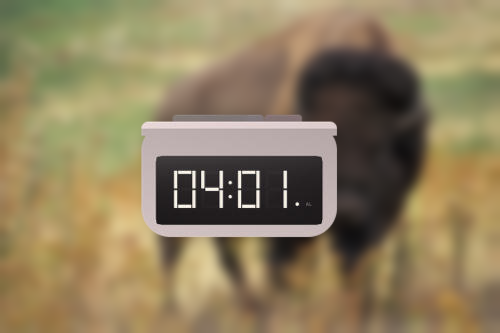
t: 4:01
